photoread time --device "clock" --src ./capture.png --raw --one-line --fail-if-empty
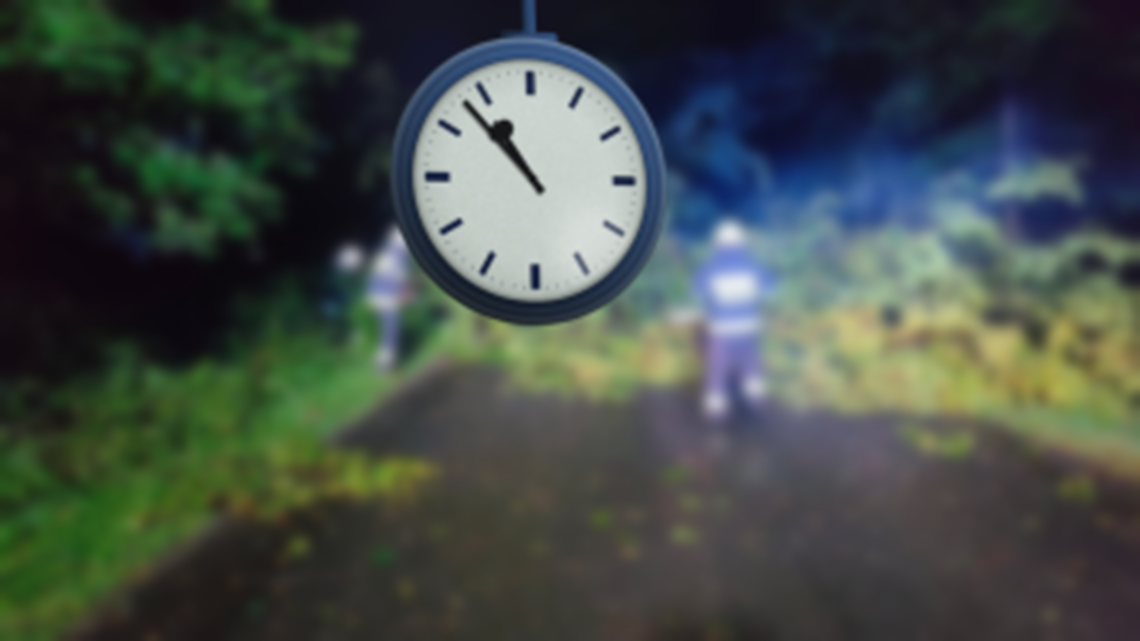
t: 10:53
